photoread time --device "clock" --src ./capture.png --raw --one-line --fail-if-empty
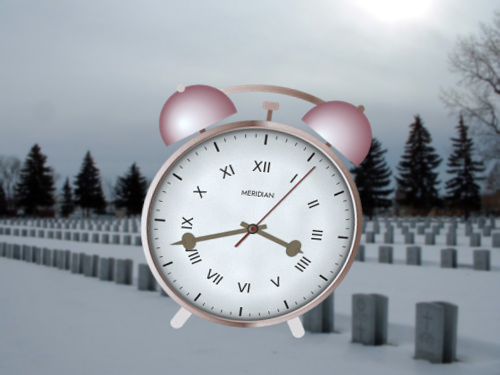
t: 3:42:06
